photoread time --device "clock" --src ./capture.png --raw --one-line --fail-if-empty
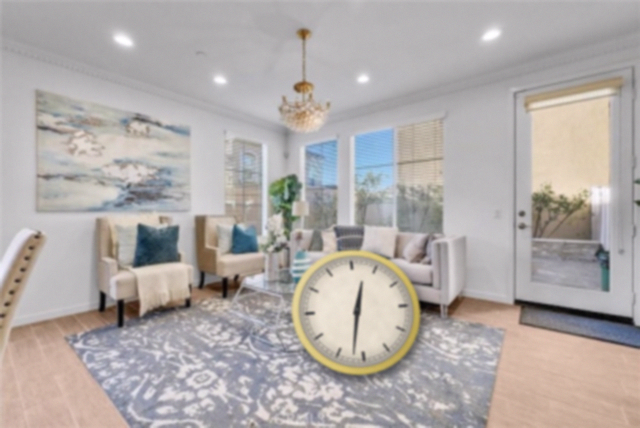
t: 12:32
